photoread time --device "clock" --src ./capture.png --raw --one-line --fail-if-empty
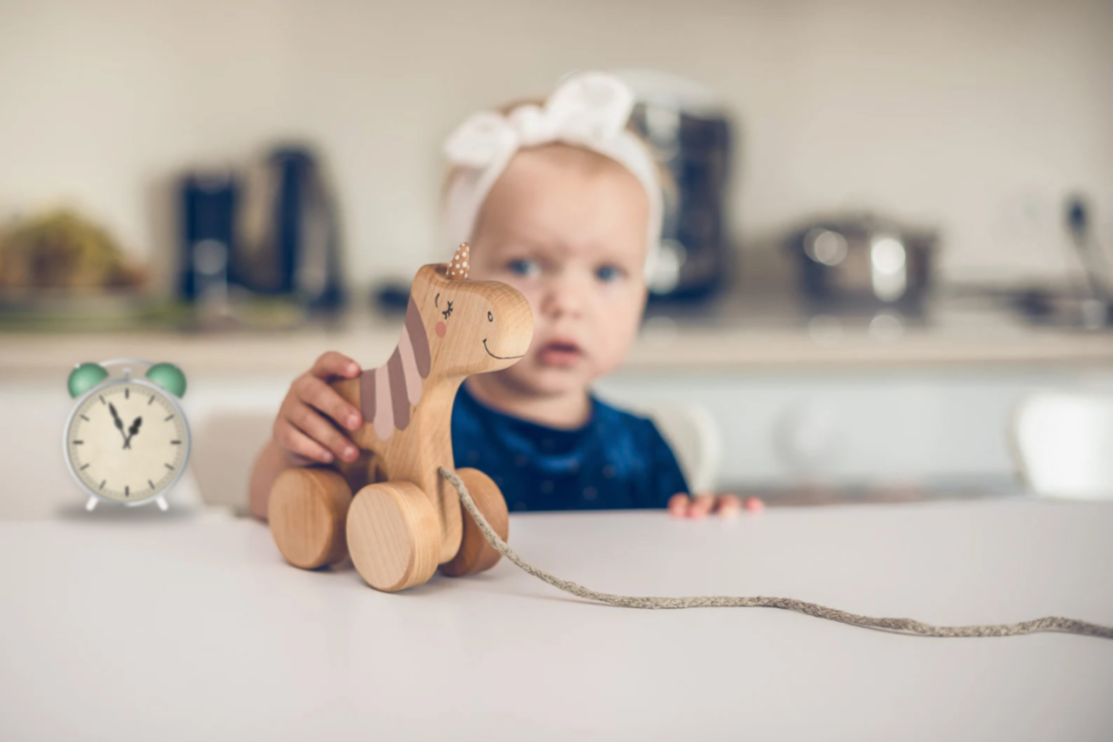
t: 12:56
